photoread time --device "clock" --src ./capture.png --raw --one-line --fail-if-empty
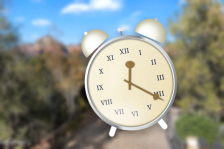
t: 12:21
